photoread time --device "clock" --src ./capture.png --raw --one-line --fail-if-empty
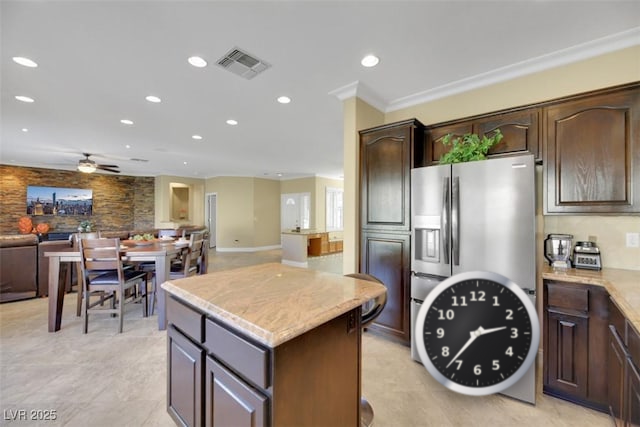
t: 2:37
